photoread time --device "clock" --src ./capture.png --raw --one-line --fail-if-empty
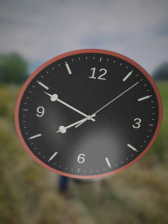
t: 7:49:07
